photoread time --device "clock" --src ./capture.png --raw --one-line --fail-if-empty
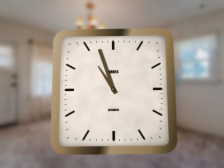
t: 10:57
